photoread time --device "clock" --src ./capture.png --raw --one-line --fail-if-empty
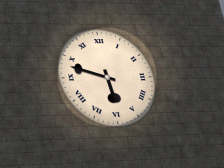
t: 5:48
